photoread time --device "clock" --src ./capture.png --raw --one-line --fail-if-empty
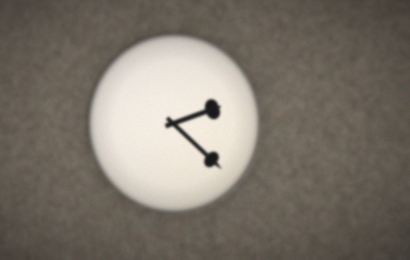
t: 2:22
